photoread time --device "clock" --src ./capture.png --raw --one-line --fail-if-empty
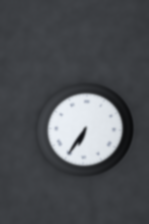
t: 6:35
